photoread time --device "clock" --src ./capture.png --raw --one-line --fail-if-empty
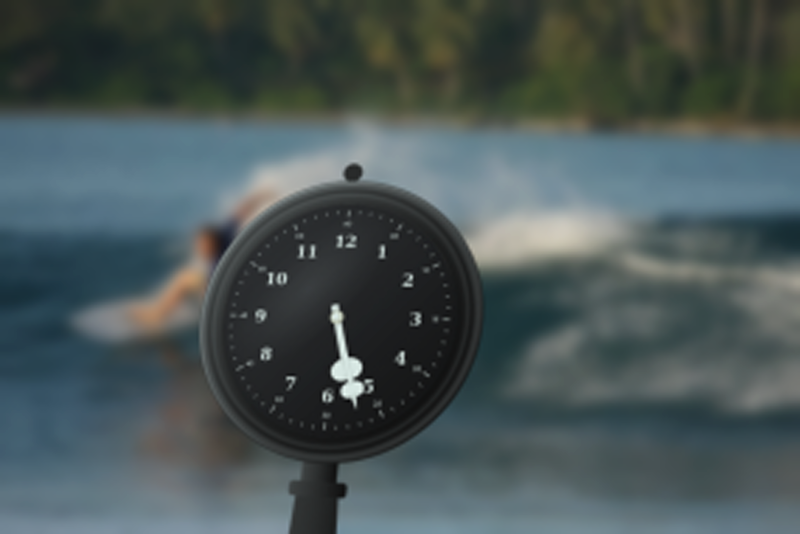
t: 5:27
